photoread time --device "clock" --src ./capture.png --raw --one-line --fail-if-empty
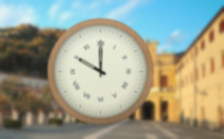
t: 10:00
